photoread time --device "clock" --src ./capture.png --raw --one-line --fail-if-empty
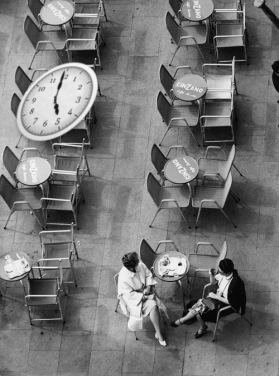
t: 4:59
